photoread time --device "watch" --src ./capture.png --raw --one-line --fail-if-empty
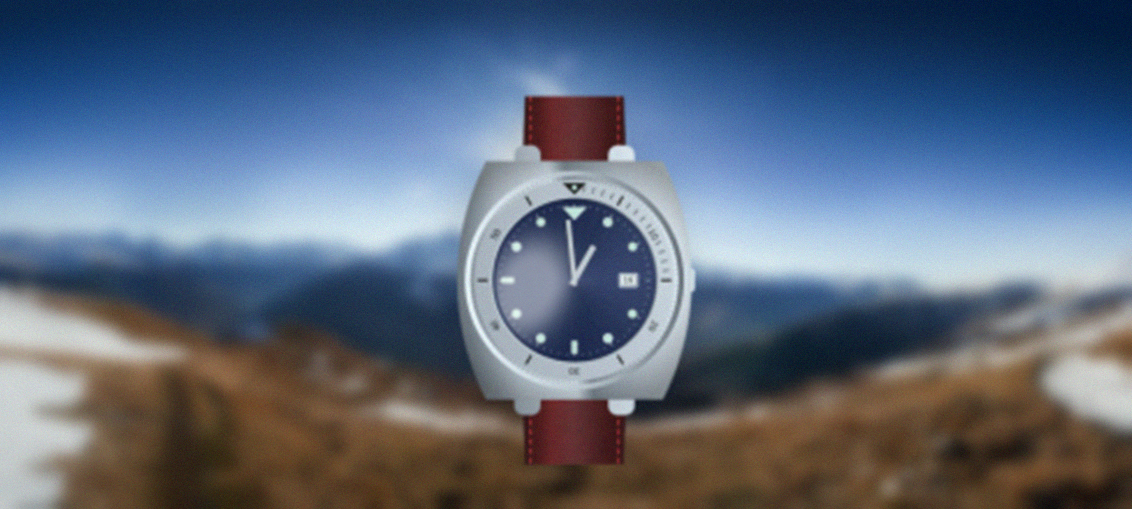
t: 12:59
